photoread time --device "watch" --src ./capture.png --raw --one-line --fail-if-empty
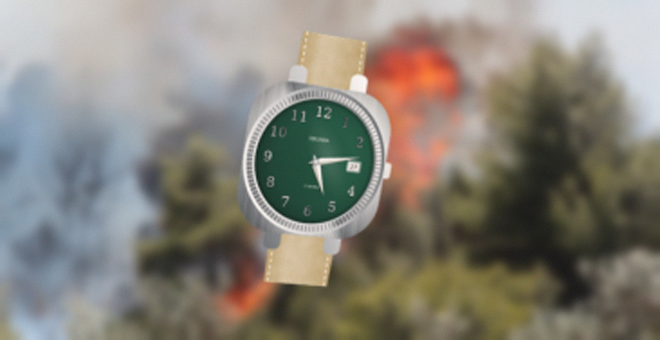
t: 5:13
